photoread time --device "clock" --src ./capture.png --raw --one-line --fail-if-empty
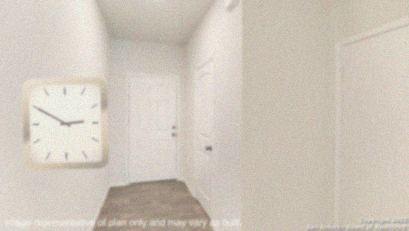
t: 2:50
